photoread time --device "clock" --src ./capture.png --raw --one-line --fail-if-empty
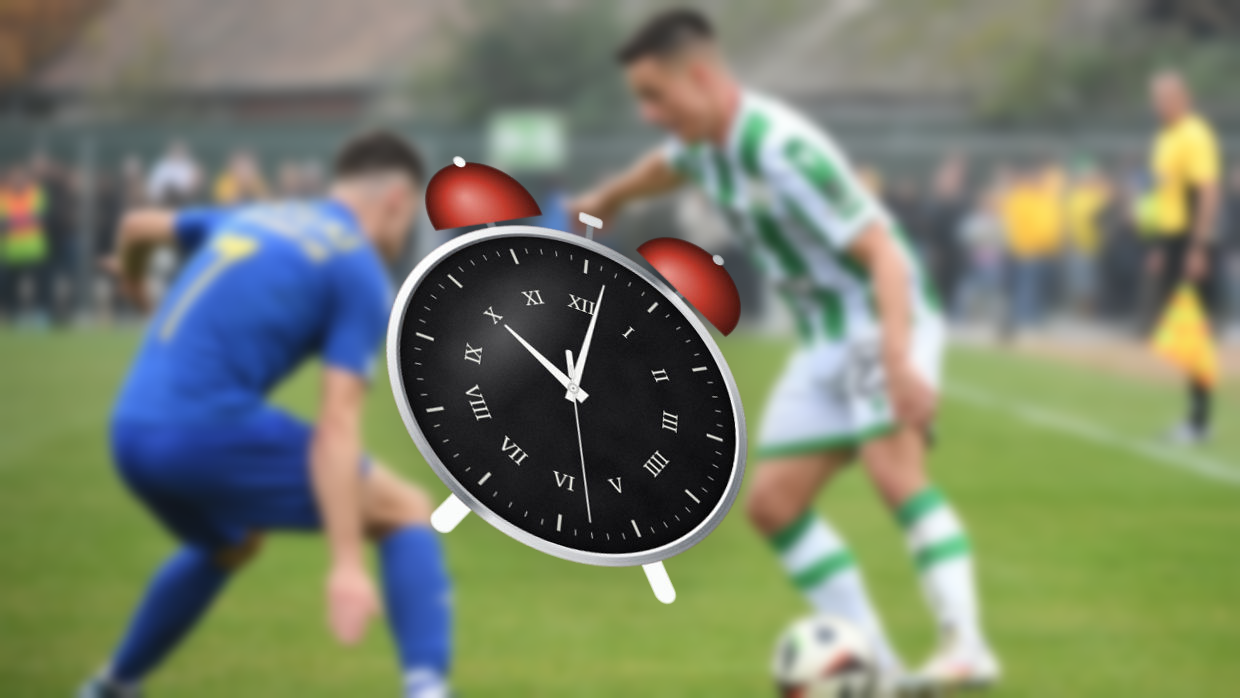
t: 10:01:28
